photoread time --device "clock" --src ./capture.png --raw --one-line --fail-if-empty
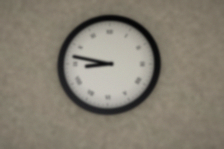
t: 8:47
